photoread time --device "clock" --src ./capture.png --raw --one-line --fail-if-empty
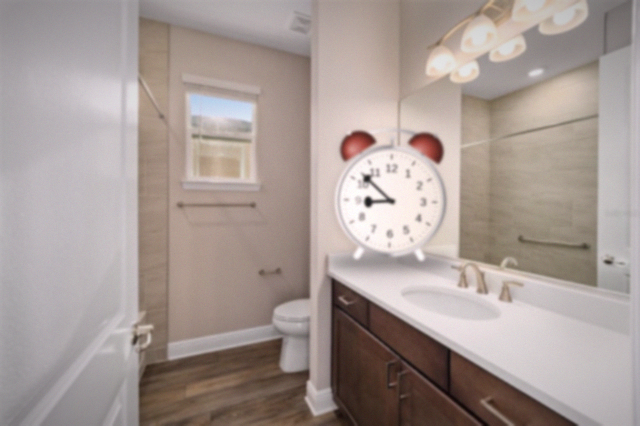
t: 8:52
